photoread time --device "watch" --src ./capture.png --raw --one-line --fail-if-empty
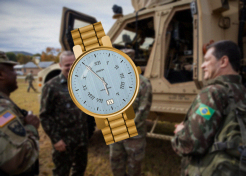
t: 5:55
